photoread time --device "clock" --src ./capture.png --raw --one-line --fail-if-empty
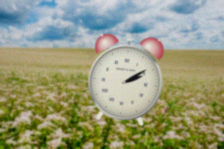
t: 2:09
